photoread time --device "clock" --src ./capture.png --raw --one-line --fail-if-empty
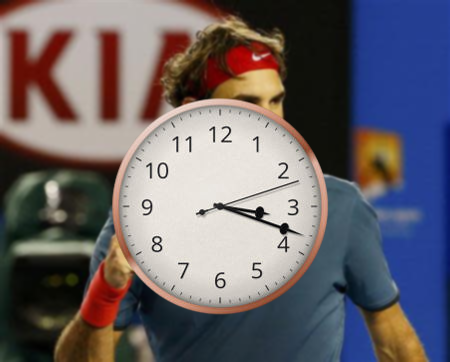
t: 3:18:12
